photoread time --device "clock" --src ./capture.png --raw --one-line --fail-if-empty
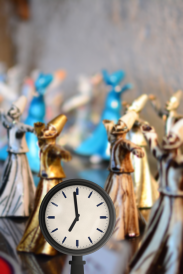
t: 6:59
